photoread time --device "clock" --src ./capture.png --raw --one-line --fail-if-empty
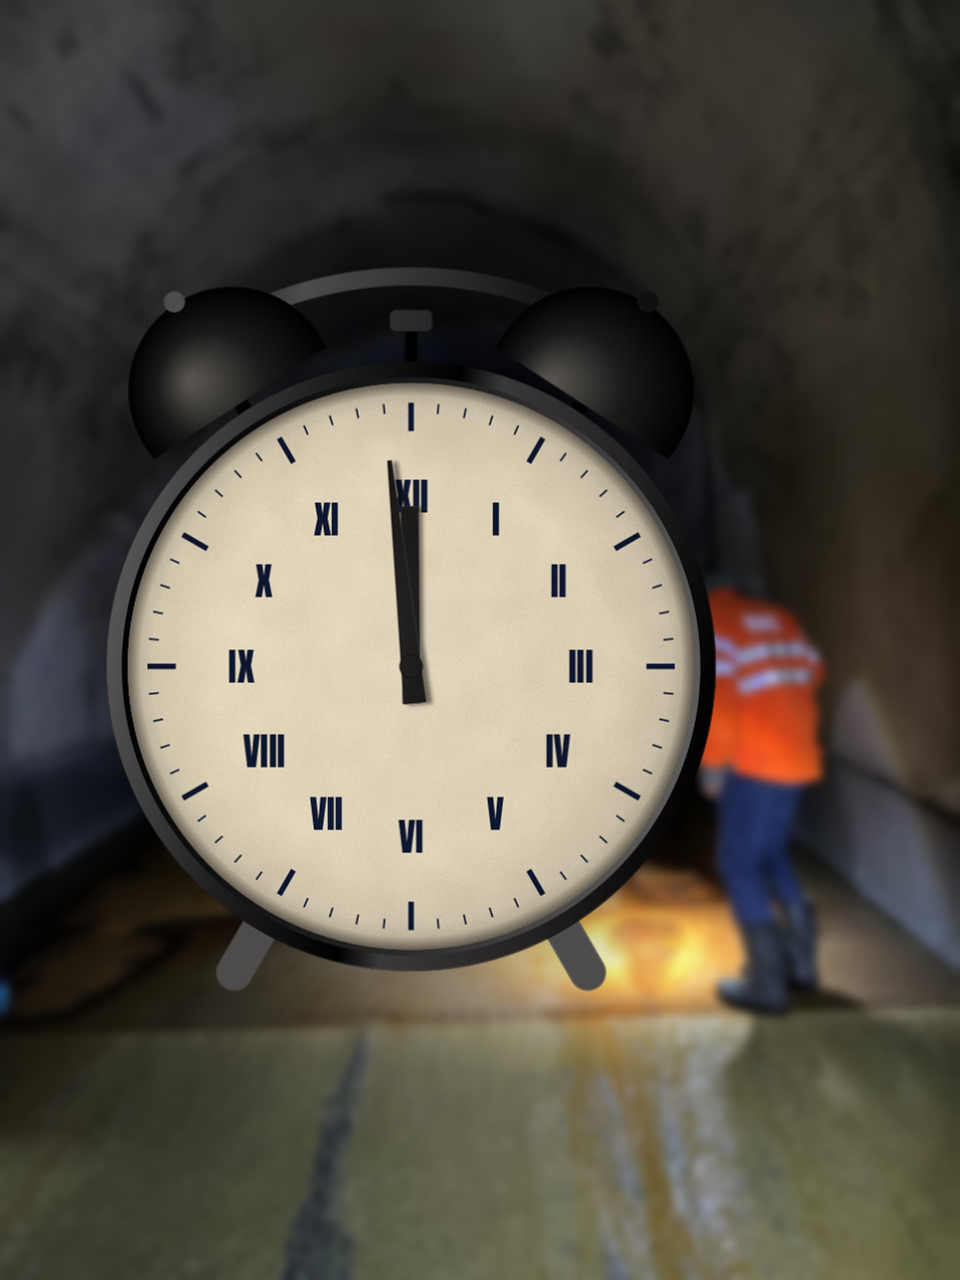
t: 11:59
